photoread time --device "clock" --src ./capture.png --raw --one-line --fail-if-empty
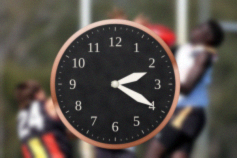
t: 2:20
